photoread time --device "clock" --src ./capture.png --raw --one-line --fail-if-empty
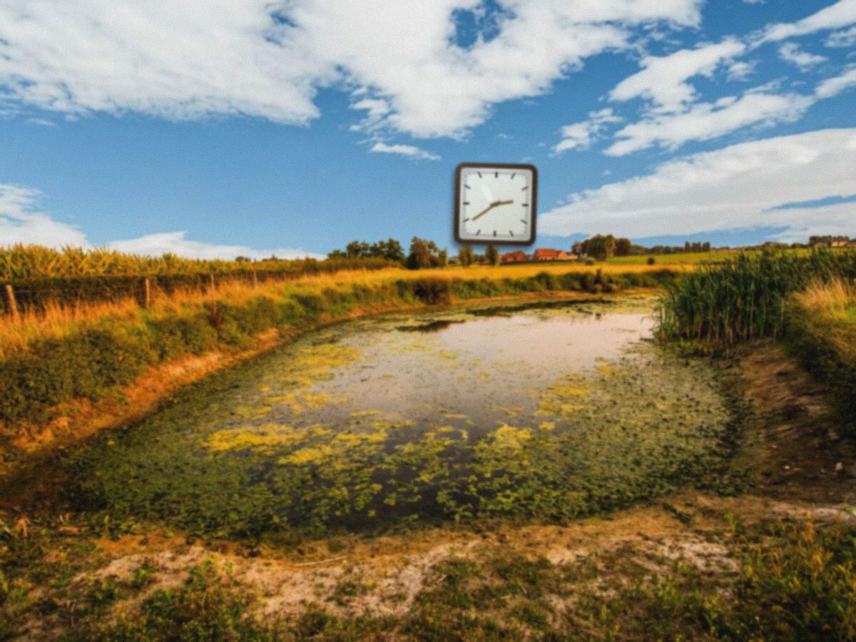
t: 2:39
